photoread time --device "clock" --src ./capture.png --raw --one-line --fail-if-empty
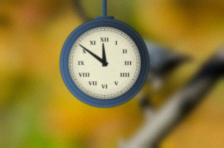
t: 11:51
